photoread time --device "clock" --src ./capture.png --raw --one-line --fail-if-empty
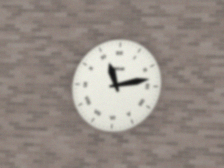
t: 11:13
